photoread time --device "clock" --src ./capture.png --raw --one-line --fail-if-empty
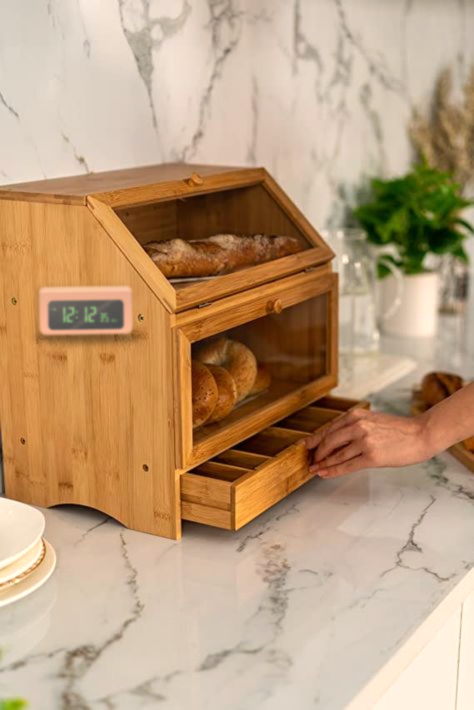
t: 12:12
